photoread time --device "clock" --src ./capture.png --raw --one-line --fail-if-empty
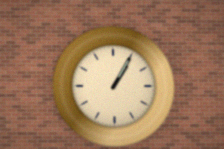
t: 1:05
